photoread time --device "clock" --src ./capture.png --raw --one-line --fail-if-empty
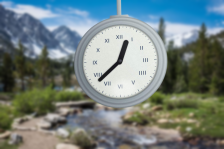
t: 12:38
